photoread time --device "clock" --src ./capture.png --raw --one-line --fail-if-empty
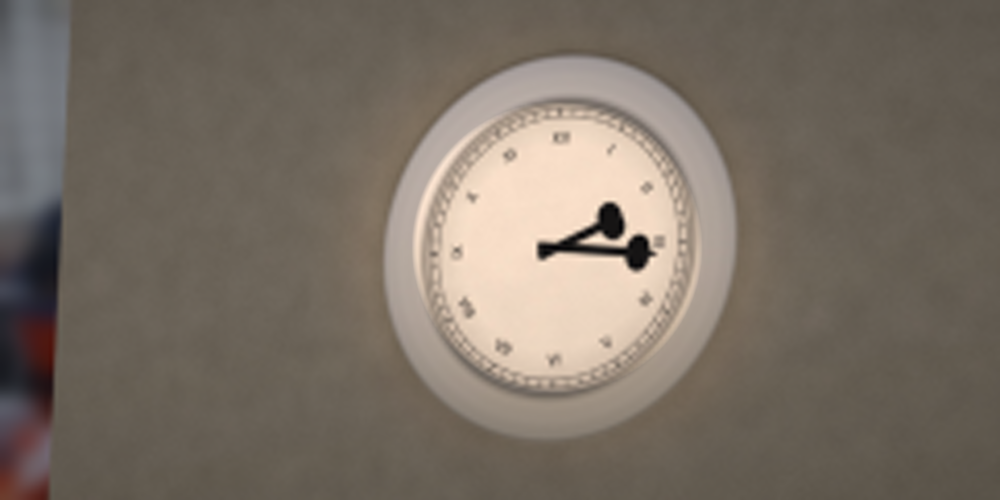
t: 2:16
